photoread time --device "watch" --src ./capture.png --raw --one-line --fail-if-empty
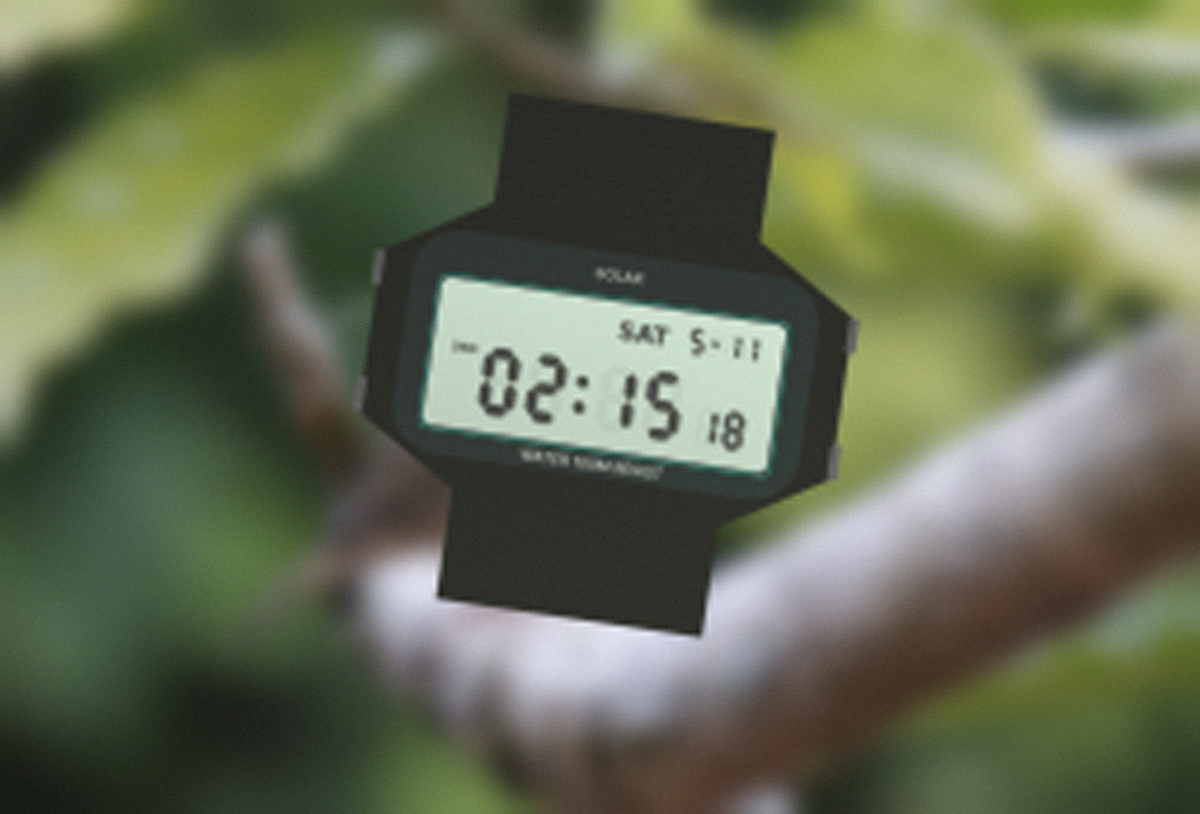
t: 2:15:18
